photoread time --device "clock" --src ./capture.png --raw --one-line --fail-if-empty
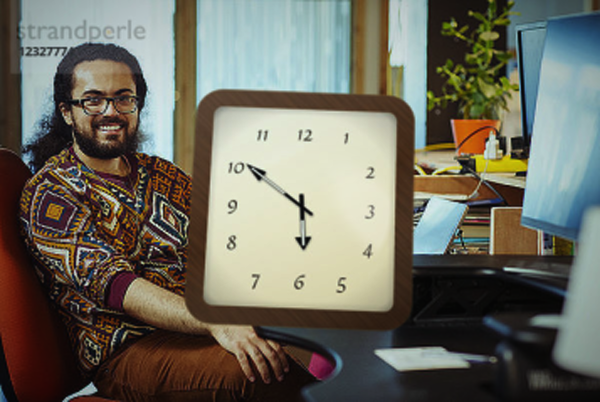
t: 5:51
